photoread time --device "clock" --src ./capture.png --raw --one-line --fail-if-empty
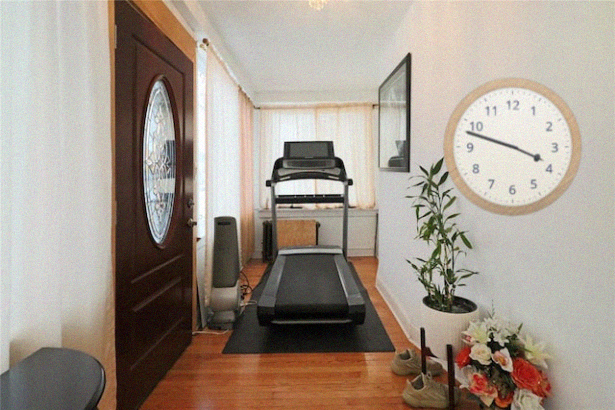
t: 3:48
